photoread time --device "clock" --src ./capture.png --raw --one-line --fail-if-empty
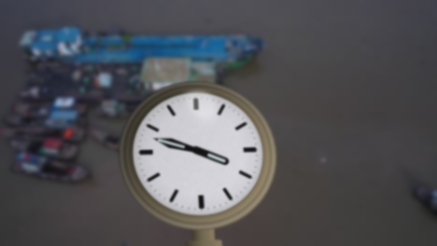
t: 3:48
